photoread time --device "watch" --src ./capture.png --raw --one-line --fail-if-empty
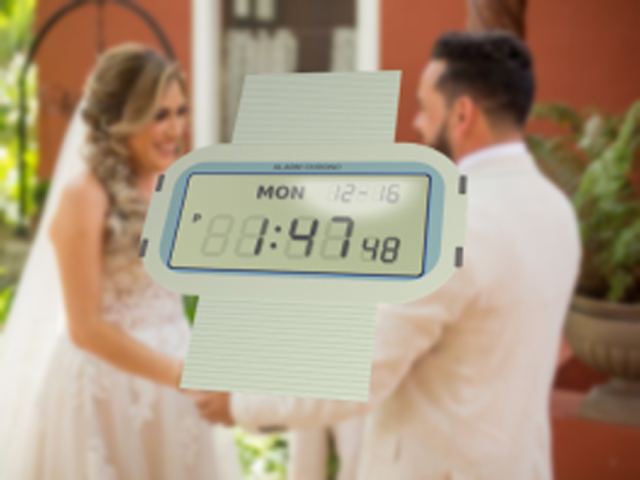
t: 1:47:48
